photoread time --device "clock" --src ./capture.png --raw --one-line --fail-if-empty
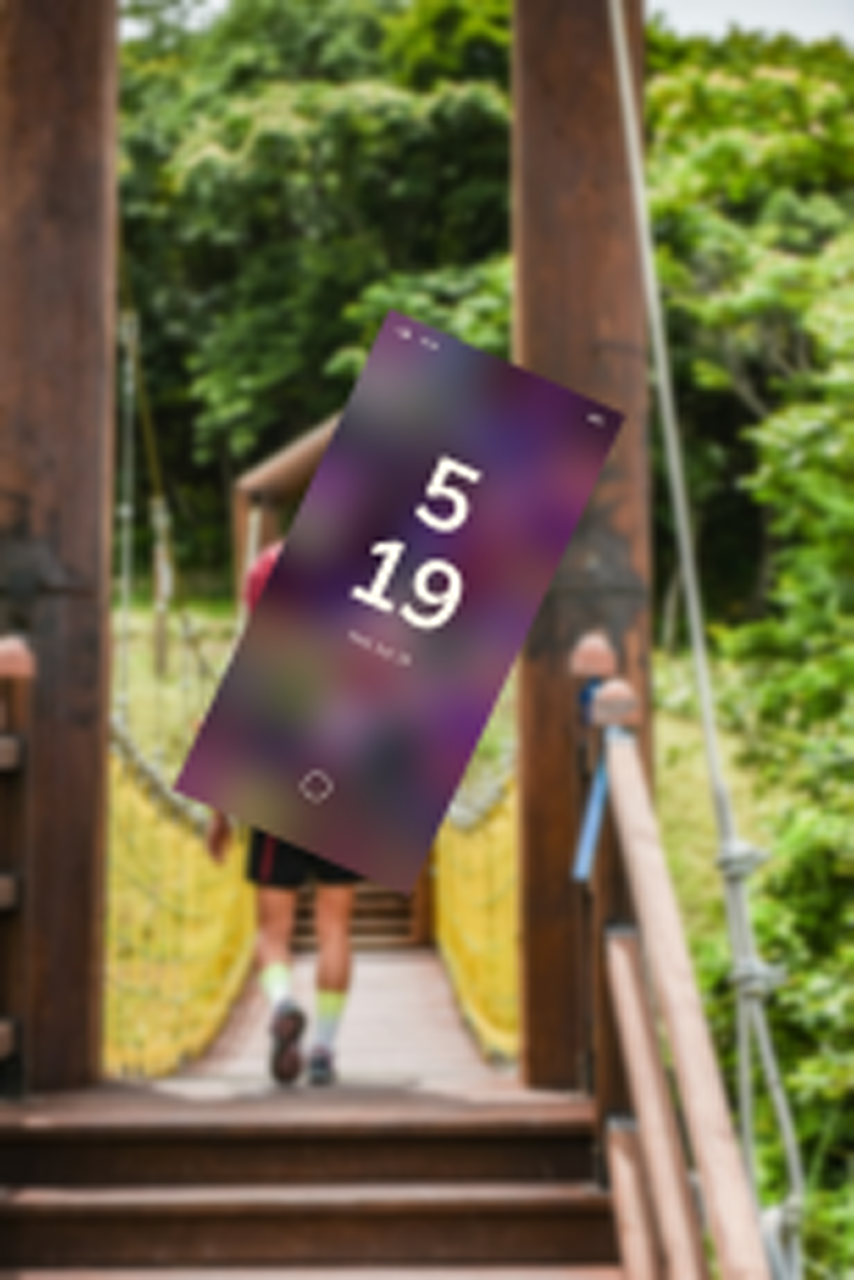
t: 5:19
